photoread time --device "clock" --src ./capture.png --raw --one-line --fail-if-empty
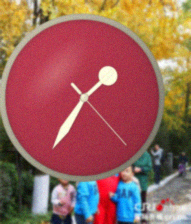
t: 1:35:23
